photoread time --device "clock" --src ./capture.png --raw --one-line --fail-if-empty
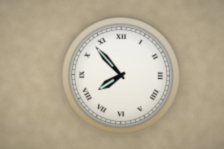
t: 7:53
